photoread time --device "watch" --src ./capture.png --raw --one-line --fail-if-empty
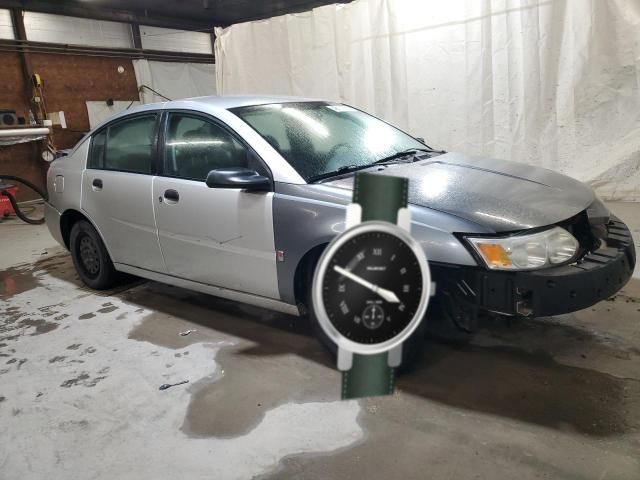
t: 3:49
